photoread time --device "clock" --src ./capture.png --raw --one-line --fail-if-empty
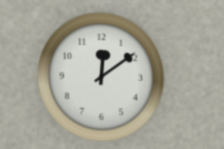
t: 12:09
